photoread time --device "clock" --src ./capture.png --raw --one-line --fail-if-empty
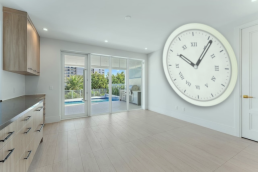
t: 10:06
